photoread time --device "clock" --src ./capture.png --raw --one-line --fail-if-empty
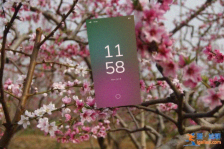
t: 11:58
